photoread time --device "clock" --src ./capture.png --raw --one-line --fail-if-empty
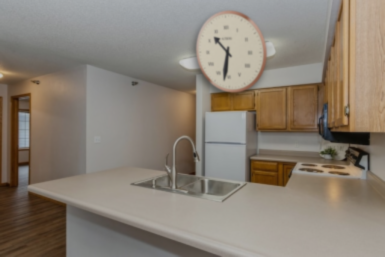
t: 10:32
